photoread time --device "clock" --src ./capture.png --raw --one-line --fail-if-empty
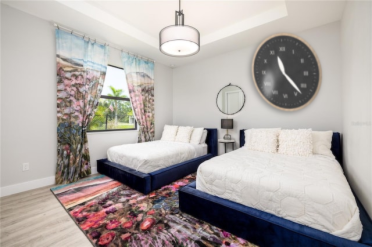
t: 11:23
